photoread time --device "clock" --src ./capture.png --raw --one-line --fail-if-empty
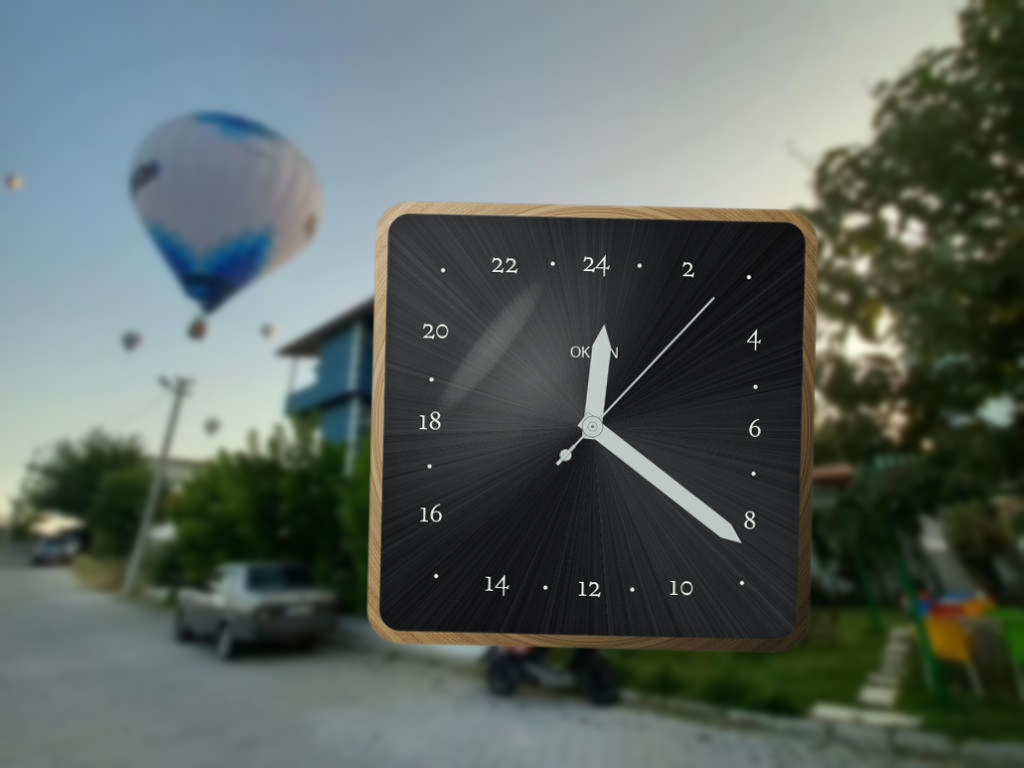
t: 0:21:07
